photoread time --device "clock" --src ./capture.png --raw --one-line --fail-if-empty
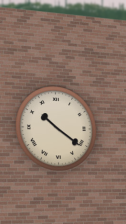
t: 10:21
